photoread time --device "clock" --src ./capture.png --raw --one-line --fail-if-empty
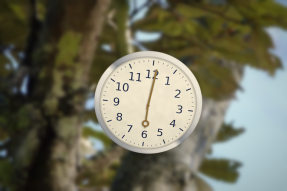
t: 6:01
